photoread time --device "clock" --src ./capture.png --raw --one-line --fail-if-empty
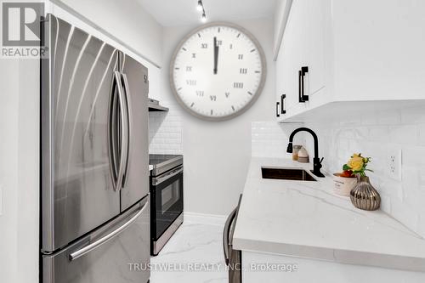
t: 11:59
